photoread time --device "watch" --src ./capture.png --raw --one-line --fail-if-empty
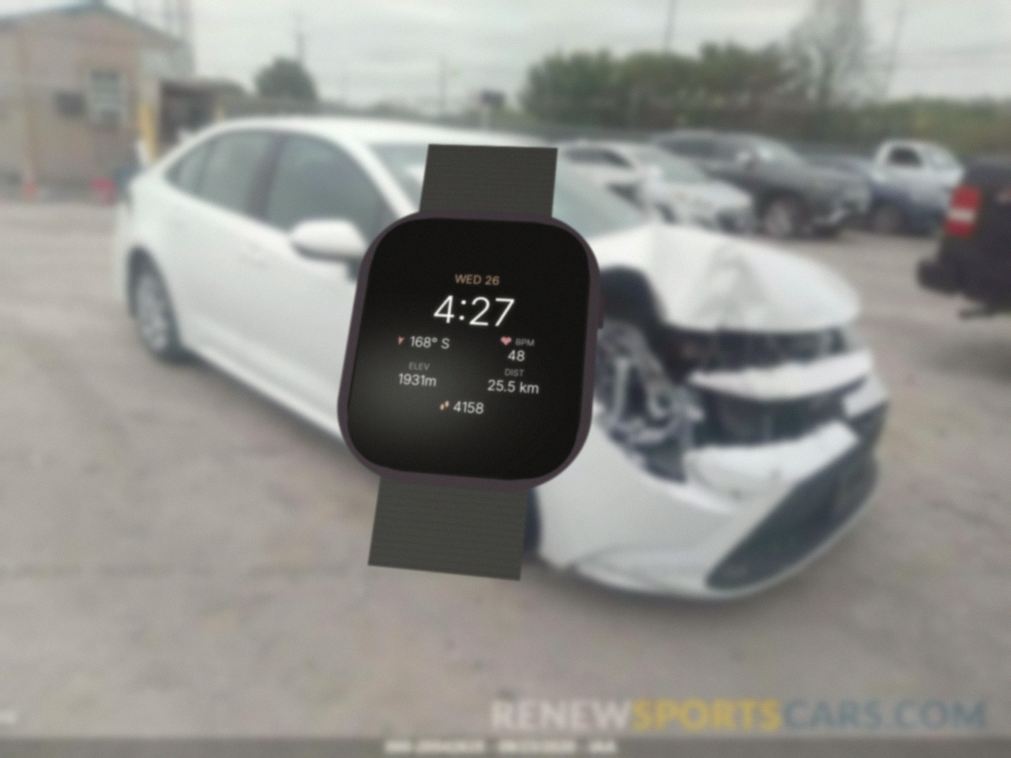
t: 4:27
